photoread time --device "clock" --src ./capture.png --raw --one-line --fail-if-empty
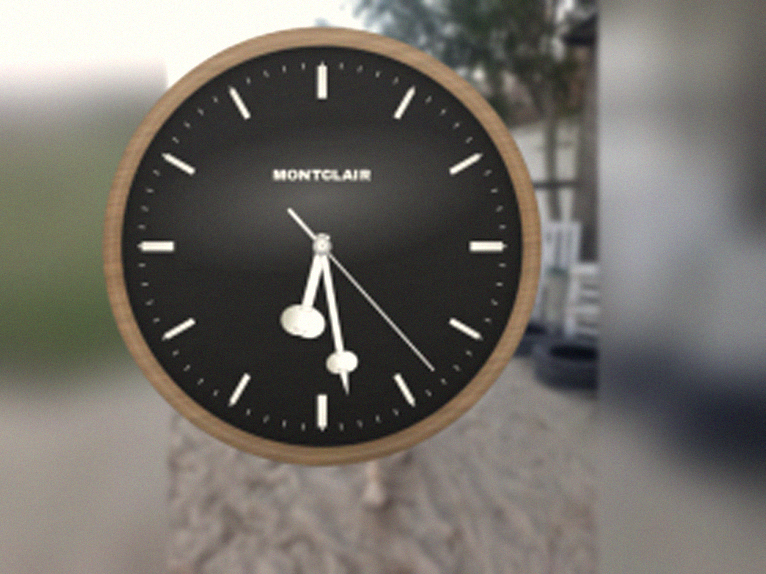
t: 6:28:23
